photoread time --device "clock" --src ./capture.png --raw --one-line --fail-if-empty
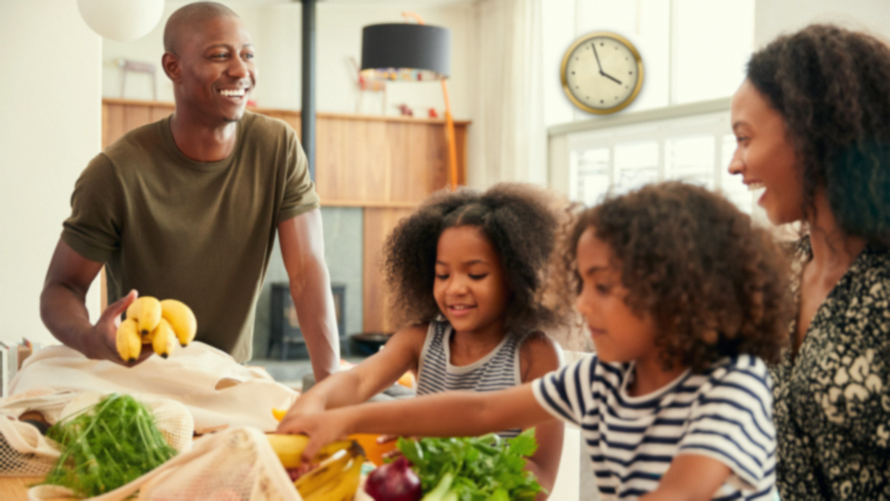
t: 3:57
